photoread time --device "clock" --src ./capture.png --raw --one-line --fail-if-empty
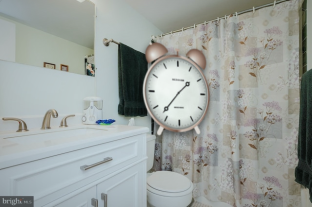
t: 1:37
